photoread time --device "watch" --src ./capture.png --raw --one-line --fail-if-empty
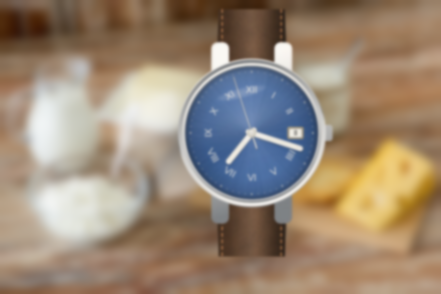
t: 7:17:57
